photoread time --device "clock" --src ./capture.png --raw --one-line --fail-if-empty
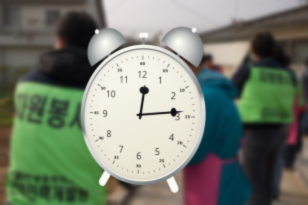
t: 12:14
